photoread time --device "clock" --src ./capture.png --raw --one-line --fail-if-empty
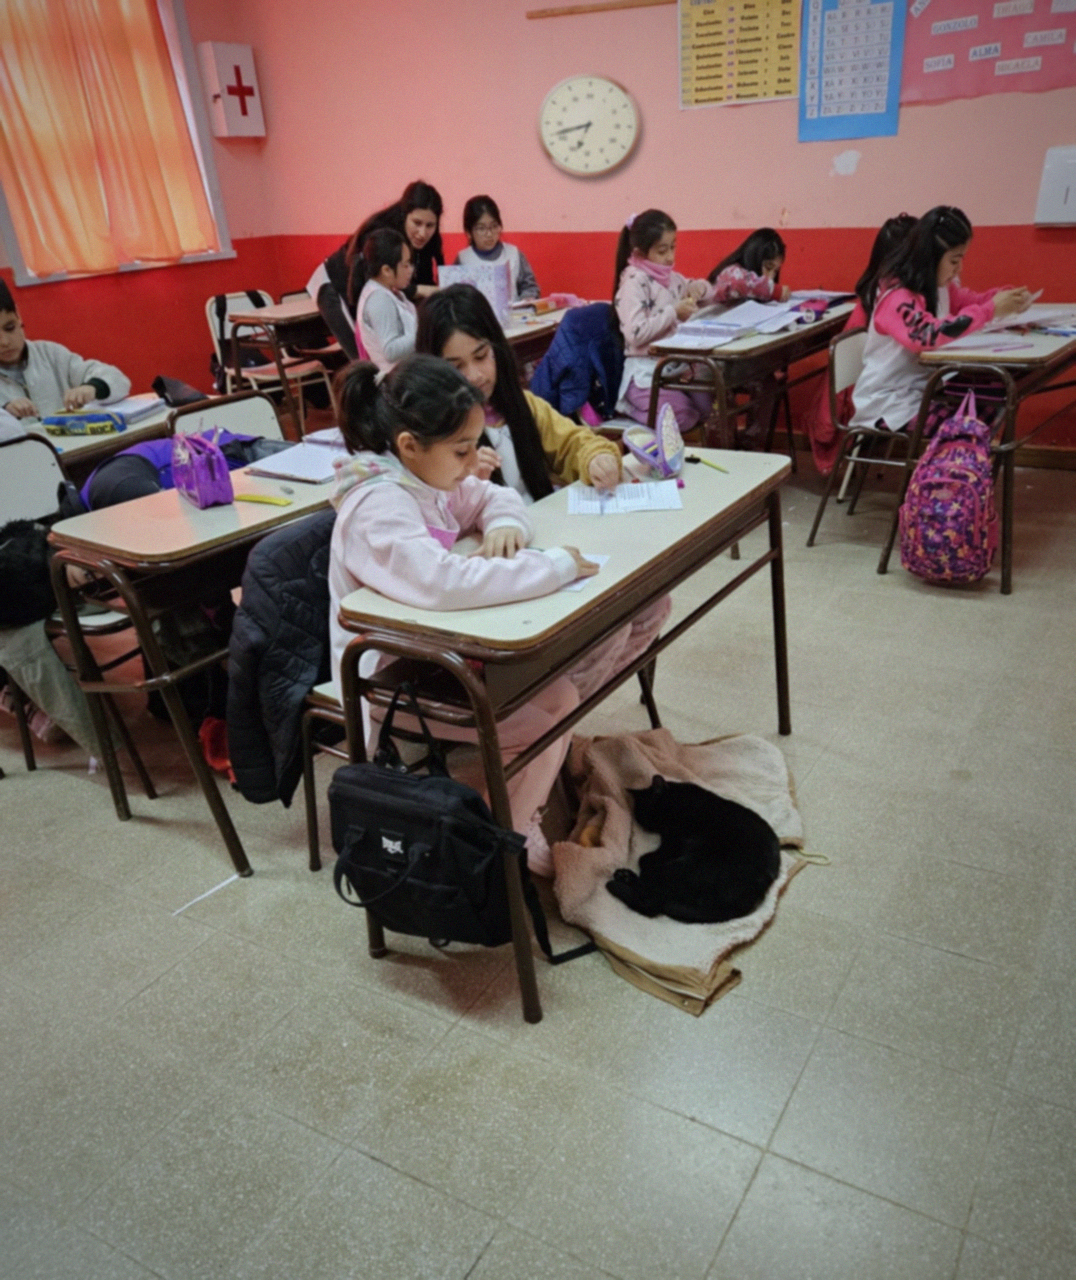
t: 6:42
